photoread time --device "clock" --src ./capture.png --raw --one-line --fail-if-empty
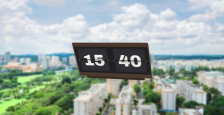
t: 15:40
